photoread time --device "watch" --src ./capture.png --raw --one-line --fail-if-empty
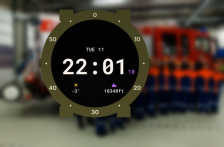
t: 22:01
